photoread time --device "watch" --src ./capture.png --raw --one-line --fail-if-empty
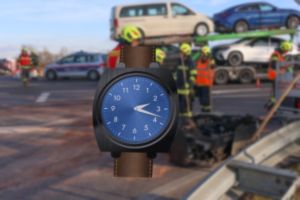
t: 2:18
